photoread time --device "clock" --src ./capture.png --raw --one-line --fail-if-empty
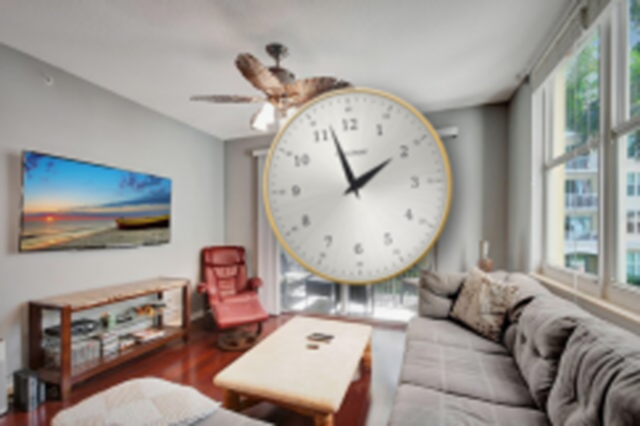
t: 1:57
